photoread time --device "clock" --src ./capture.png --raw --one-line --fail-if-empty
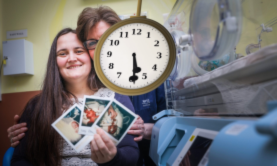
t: 5:29
